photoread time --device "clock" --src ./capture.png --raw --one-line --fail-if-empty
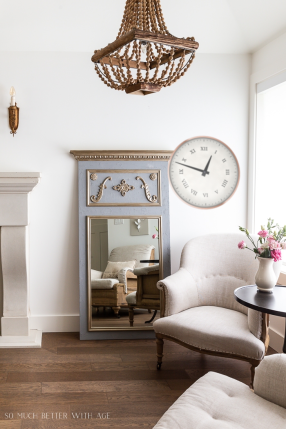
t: 12:48
